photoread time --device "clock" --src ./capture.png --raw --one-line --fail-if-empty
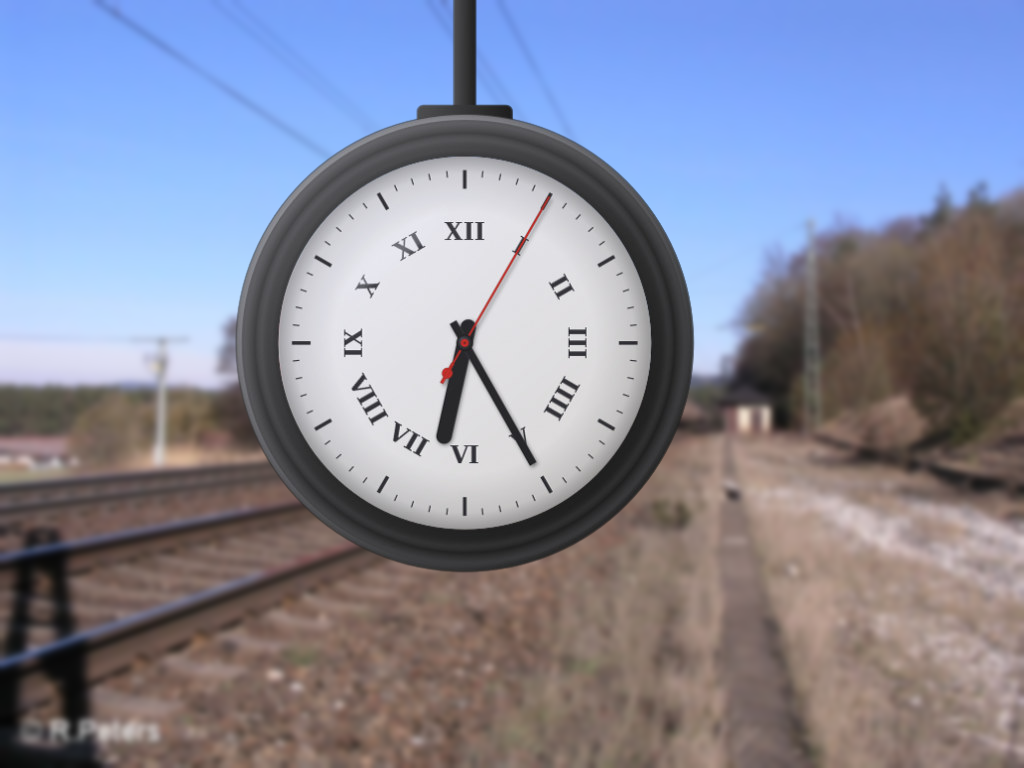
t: 6:25:05
